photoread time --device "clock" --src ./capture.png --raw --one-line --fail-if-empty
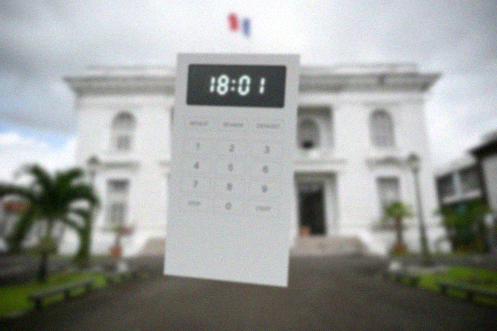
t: 18:01
